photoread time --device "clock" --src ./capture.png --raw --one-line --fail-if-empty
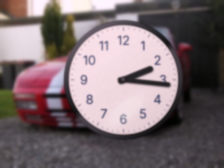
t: 2:16
